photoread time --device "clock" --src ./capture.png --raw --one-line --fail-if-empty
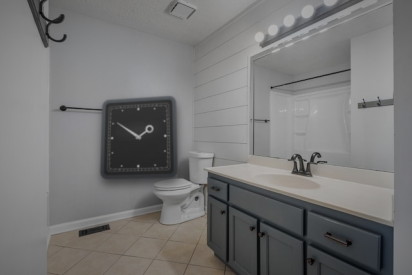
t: 1:51
